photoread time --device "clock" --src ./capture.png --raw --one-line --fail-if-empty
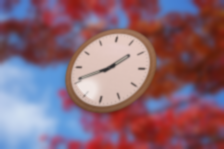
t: 1:41
